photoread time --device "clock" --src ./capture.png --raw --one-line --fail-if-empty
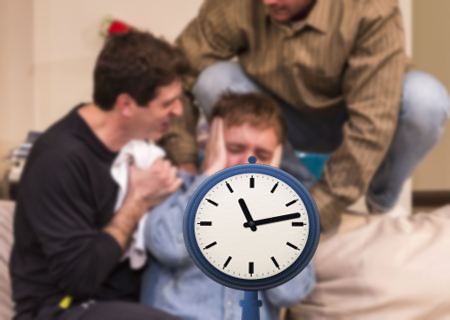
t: 11:13
